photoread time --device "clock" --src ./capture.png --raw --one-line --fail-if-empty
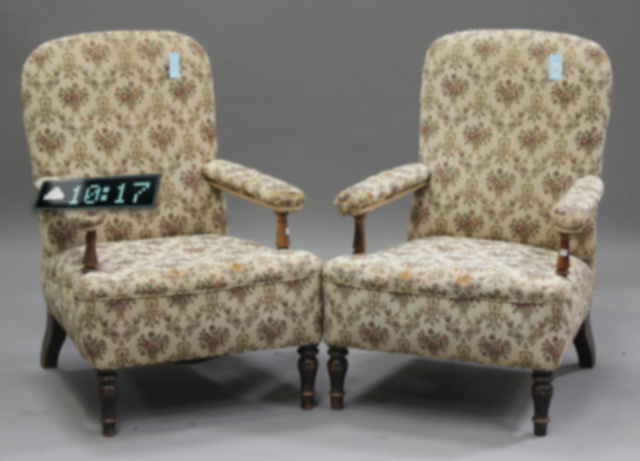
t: 10:17
